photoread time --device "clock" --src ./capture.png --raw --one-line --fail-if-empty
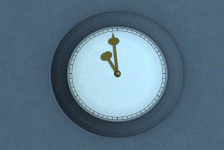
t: 10:59
